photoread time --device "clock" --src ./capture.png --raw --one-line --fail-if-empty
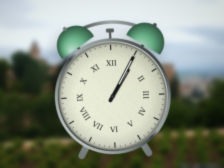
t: 1:05
